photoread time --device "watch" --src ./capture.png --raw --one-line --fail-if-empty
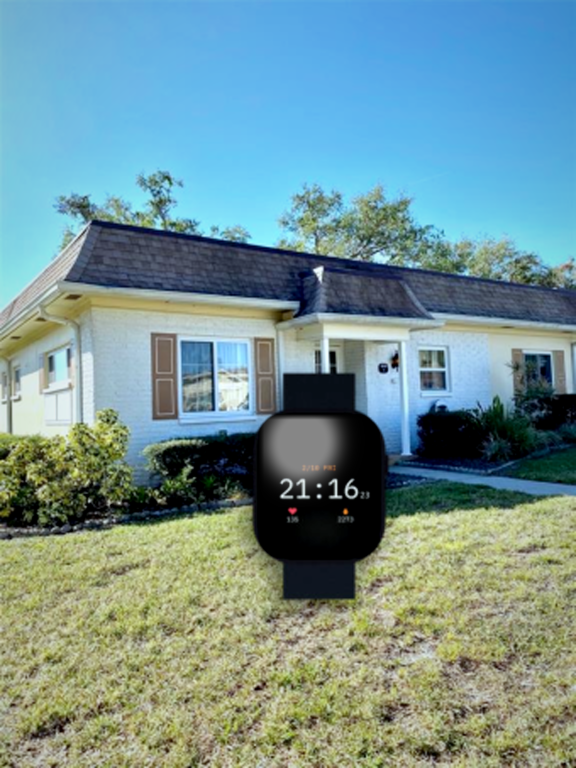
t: 21:16
